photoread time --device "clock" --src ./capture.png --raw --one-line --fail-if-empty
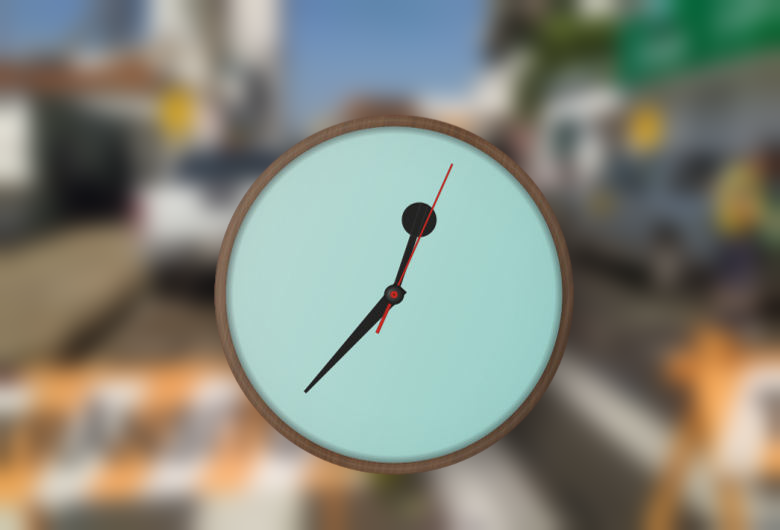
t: 12:37:04
